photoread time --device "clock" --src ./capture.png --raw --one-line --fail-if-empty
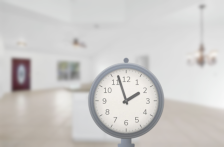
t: 1:57
